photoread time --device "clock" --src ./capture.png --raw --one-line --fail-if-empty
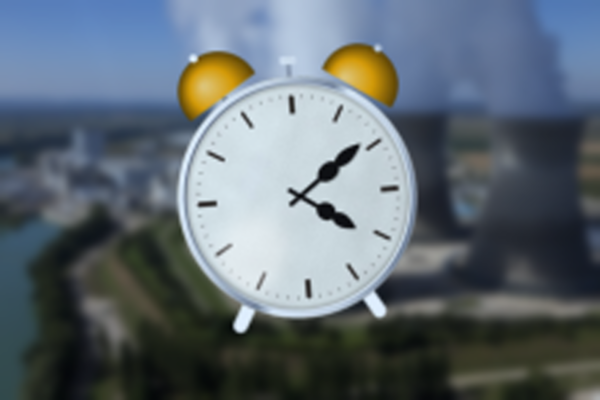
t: 4:09
